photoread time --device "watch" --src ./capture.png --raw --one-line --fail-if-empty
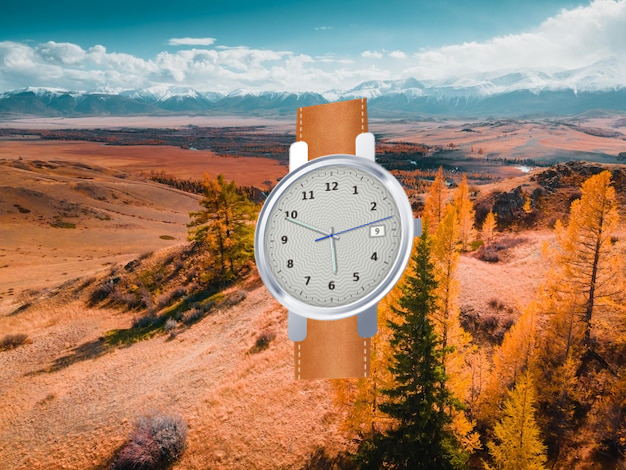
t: 5:49:13
